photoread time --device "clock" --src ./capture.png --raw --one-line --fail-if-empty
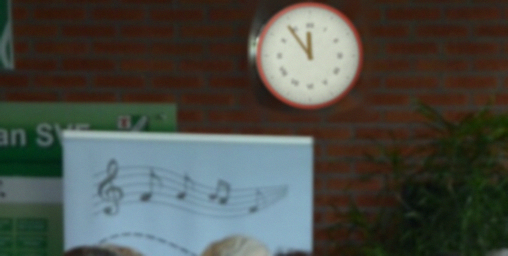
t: 11:54
